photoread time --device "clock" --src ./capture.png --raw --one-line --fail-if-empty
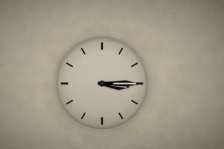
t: 3:15
